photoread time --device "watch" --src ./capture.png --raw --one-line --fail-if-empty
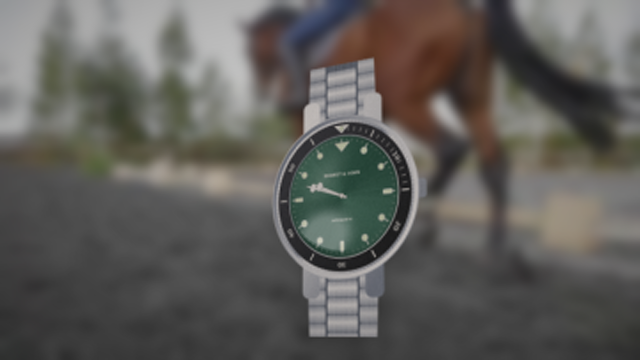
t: 9:48
